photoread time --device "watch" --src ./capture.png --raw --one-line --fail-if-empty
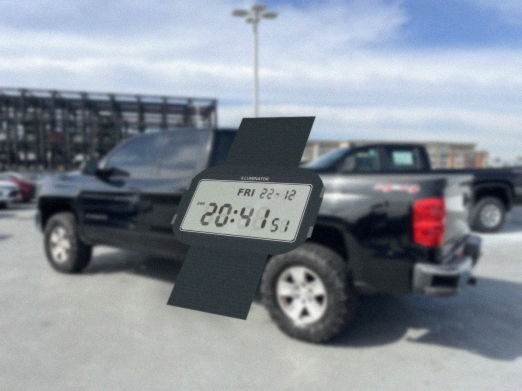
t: 20:41:51
